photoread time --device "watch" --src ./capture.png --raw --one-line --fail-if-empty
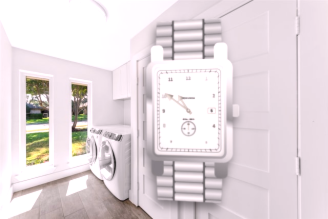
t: 10:51
